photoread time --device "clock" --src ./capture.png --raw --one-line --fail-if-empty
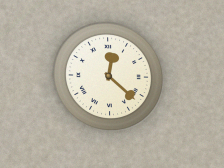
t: 12:22
